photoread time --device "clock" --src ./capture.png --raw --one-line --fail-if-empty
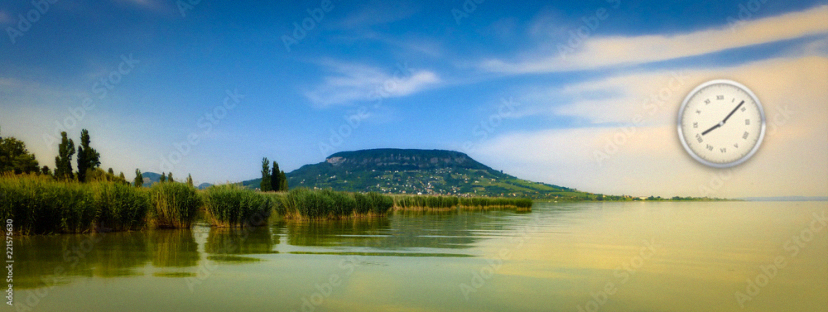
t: 8:08
